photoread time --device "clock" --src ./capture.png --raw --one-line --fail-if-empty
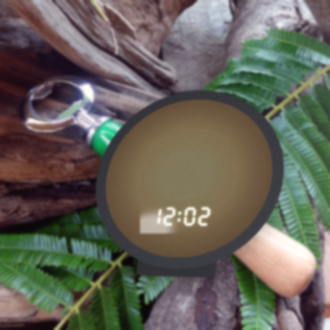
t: 12:02
